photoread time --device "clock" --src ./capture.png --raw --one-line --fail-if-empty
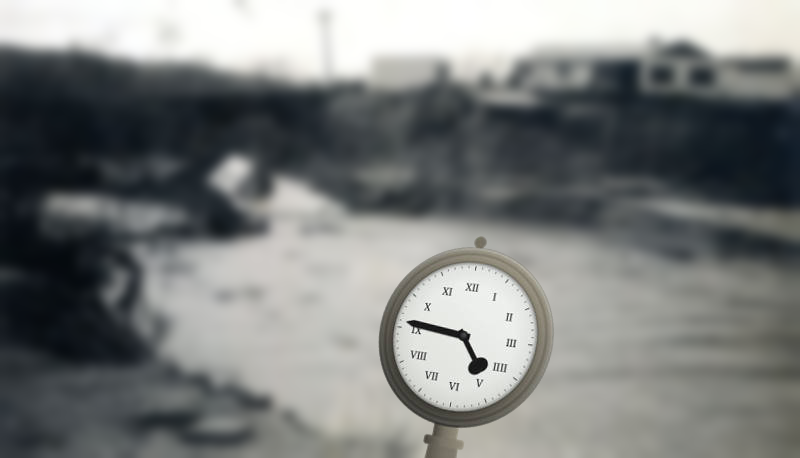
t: 4:46
